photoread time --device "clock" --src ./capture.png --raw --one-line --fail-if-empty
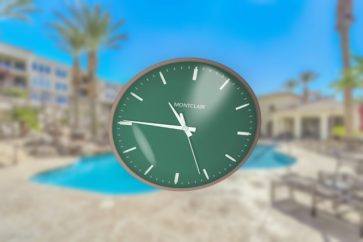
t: 10:45:26
